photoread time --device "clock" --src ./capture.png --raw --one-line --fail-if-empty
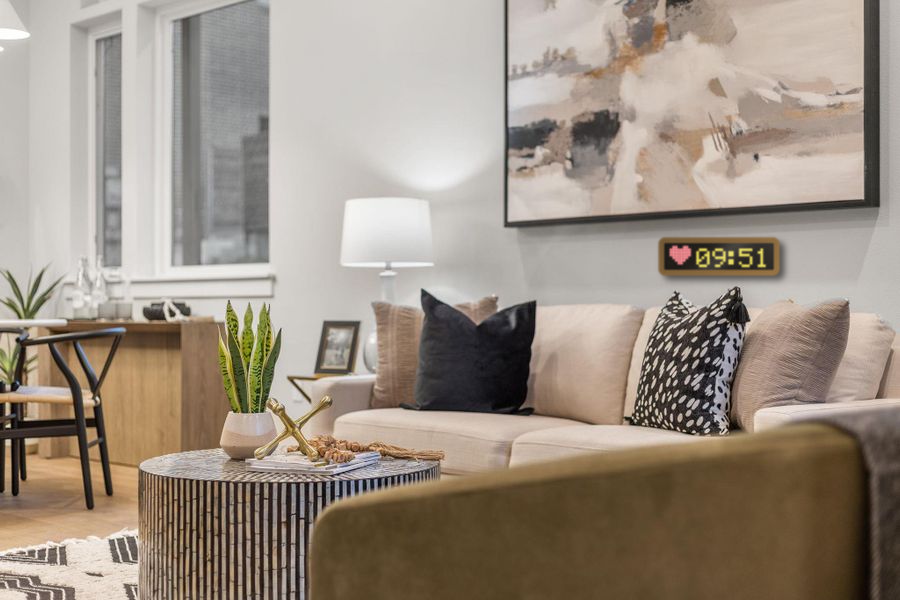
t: 9:51
